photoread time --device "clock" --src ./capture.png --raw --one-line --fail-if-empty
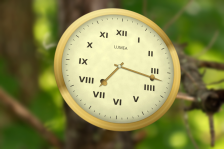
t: 7:17
